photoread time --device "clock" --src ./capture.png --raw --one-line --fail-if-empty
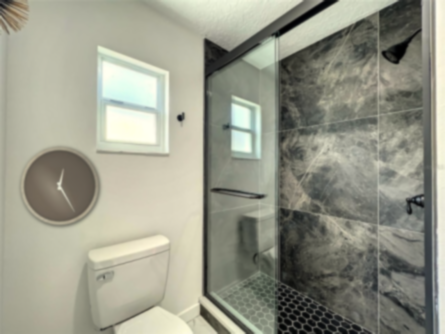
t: 12:25
